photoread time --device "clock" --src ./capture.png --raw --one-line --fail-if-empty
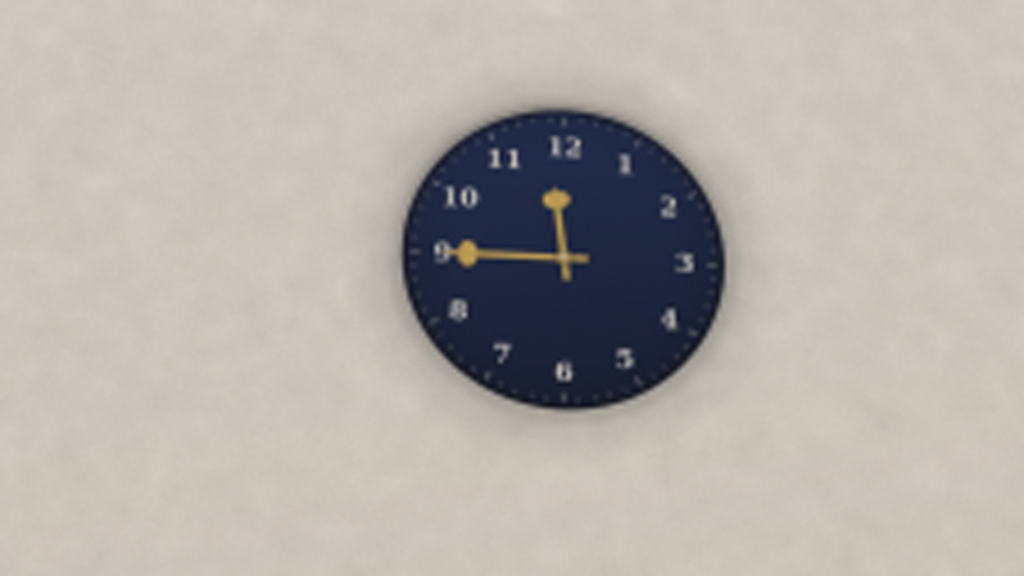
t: 11:45
